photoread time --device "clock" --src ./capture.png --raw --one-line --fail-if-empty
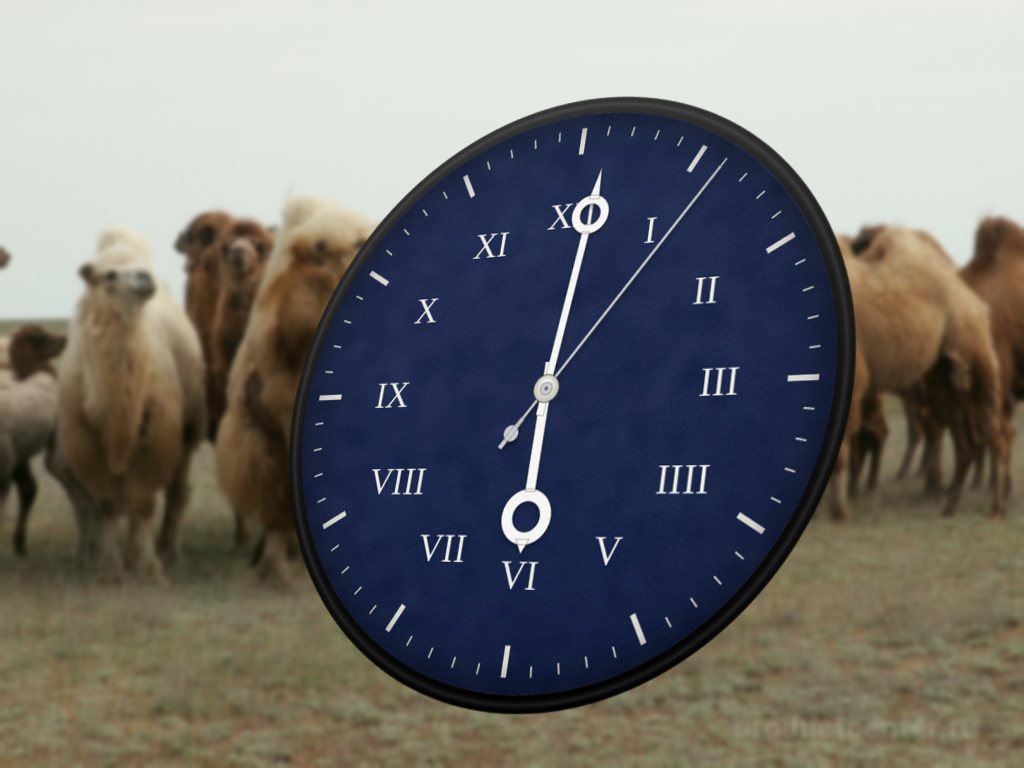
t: 6:01:06
